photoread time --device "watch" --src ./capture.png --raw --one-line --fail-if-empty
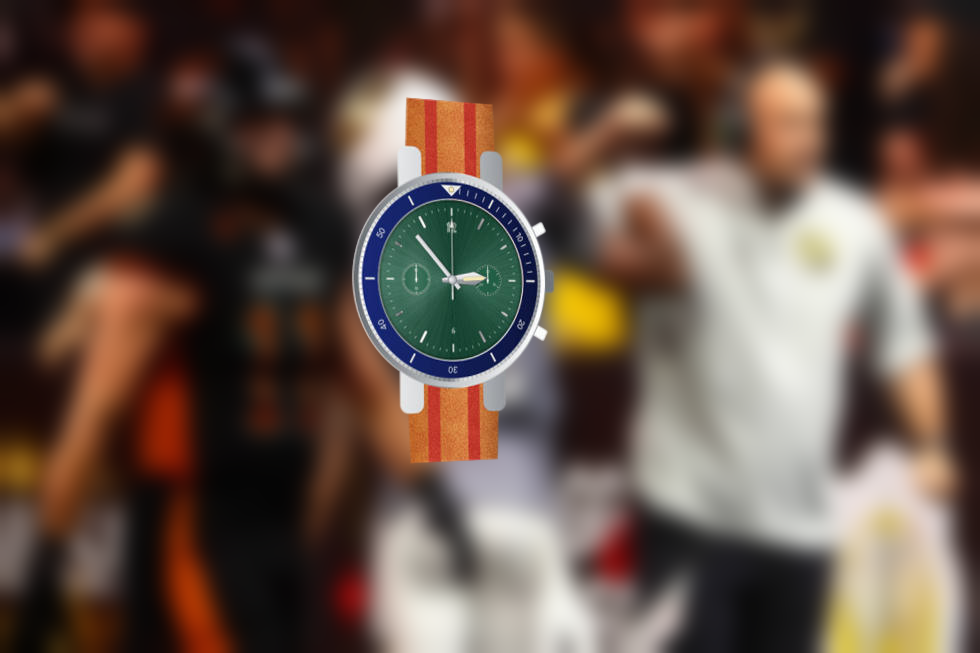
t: 2:53
